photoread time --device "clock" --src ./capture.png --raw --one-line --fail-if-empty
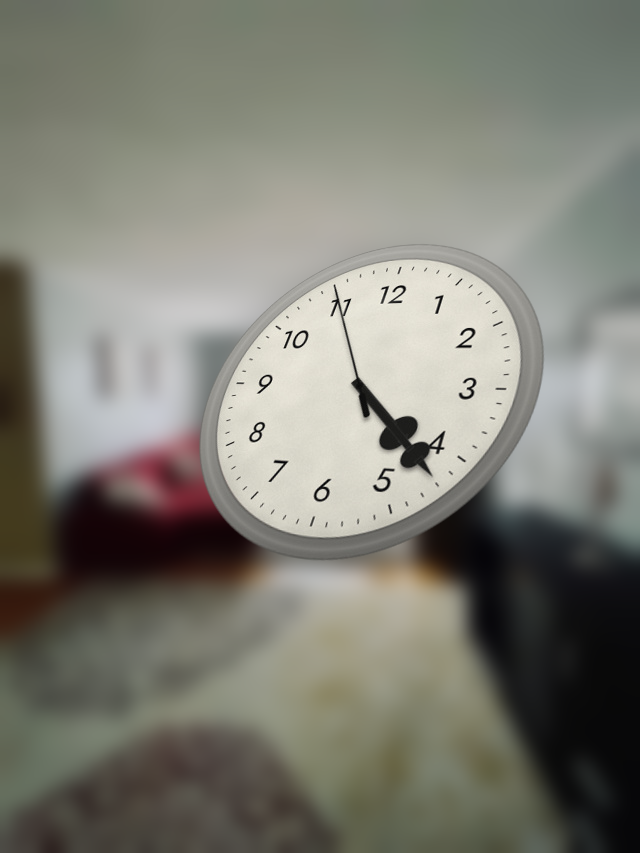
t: 4:21:55
